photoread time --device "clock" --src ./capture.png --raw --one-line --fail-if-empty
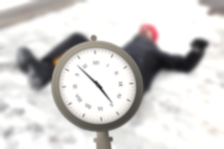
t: 4:53
